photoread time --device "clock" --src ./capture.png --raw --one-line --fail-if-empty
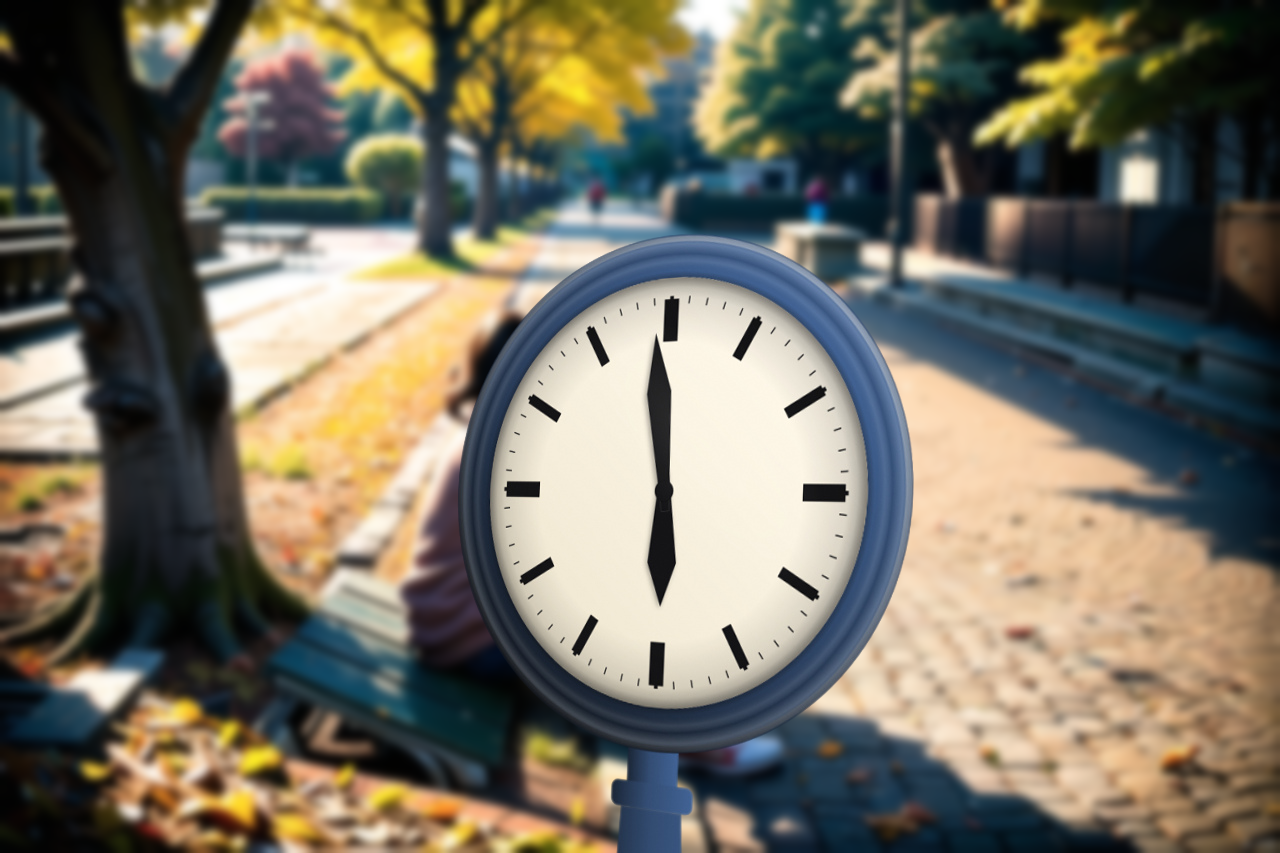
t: 5:59
